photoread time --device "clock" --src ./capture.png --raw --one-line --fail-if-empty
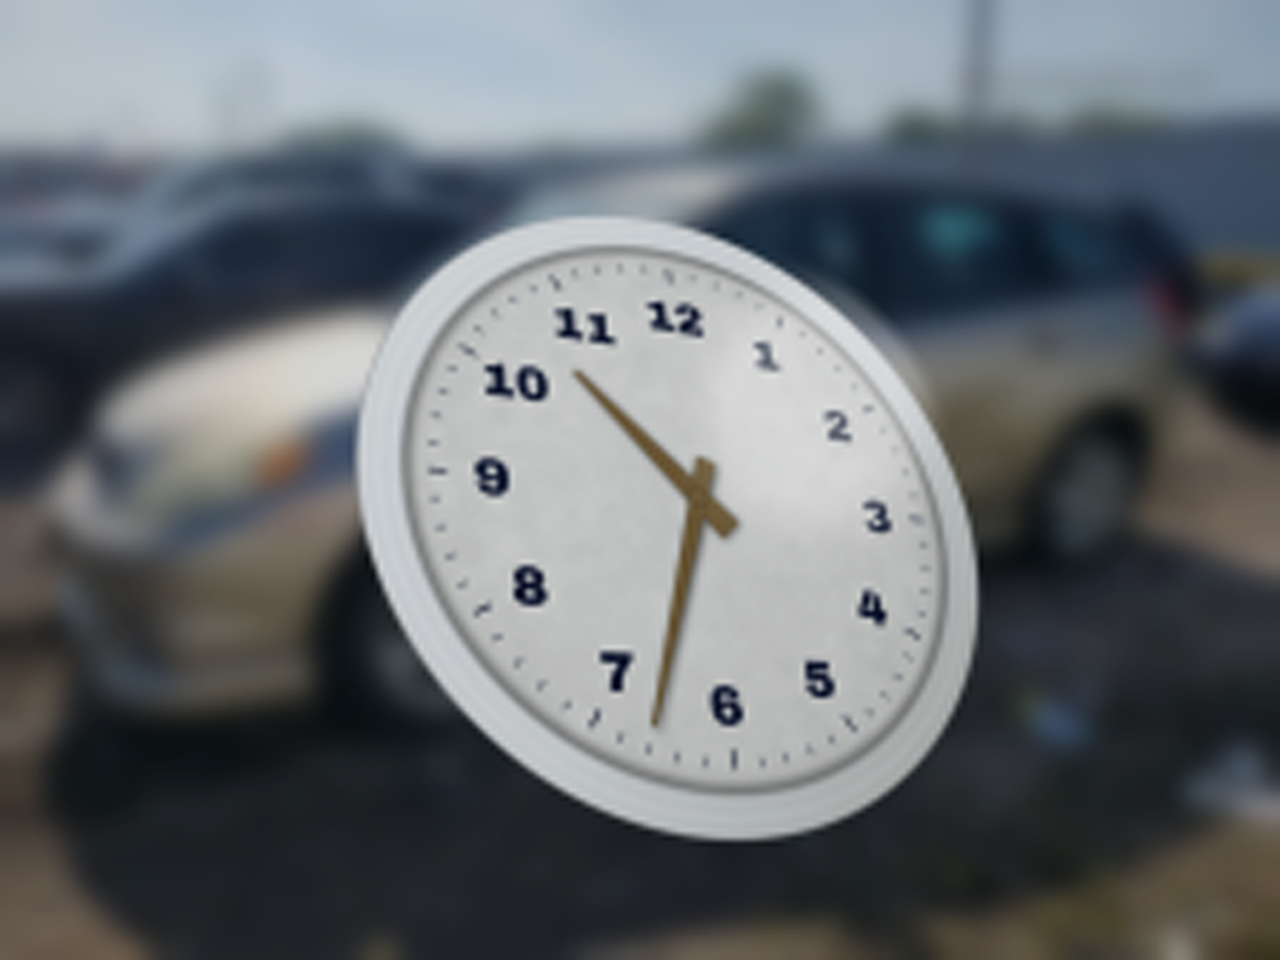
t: 10:33
